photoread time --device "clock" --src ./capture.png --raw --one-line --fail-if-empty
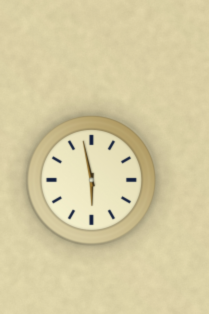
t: 5:58
